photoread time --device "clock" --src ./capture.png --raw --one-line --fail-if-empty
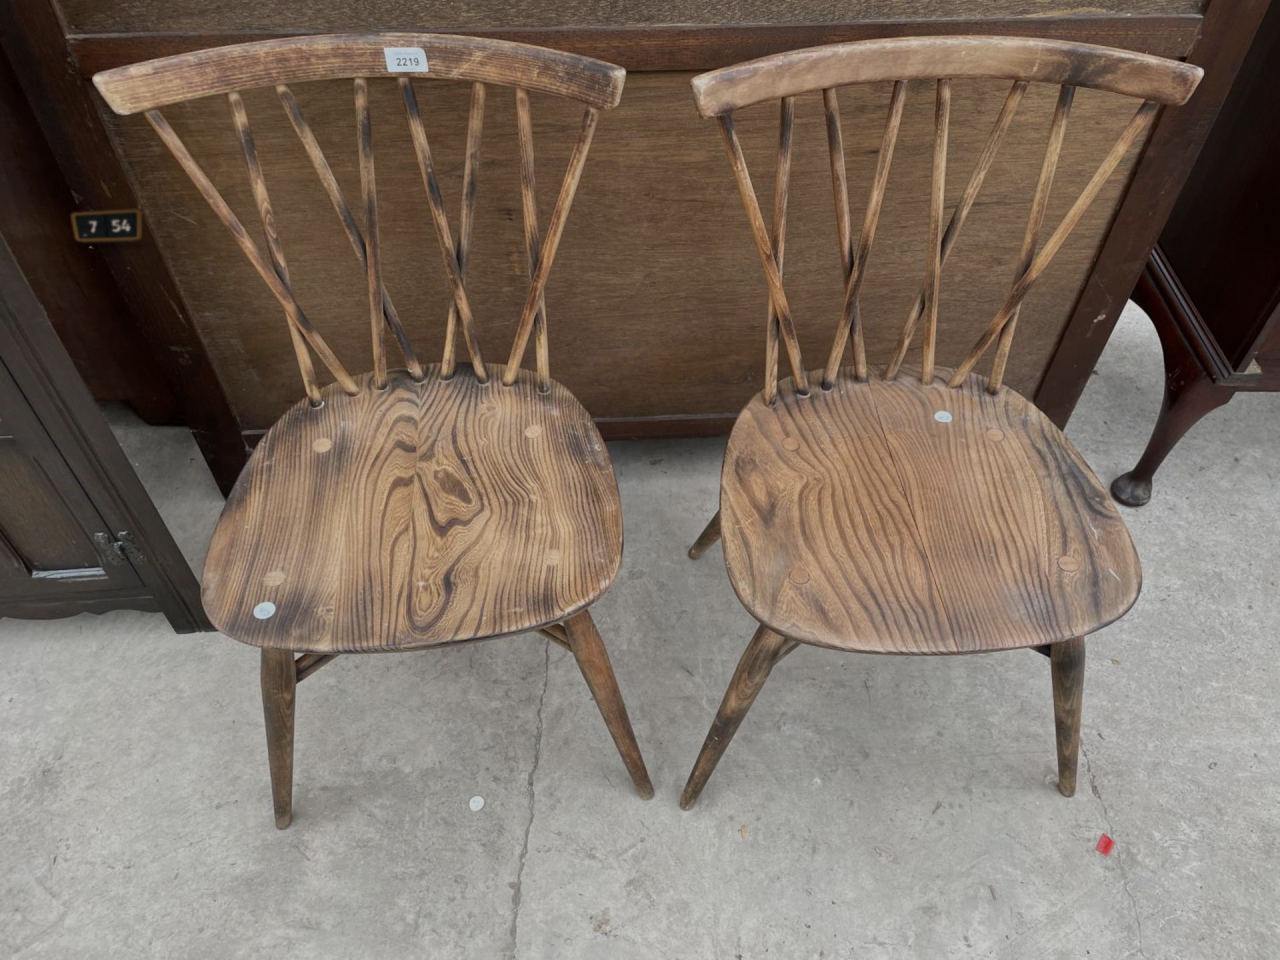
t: 7:54
